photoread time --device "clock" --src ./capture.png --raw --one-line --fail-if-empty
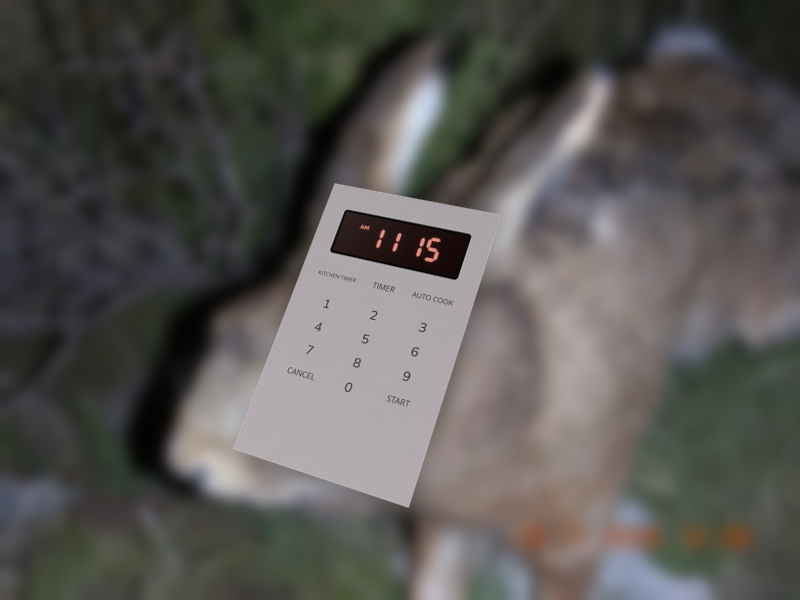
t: 11:15
